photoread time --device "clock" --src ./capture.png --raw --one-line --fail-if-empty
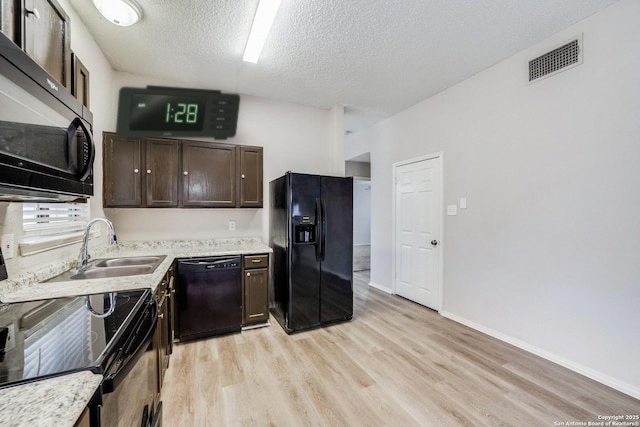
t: 1:28
